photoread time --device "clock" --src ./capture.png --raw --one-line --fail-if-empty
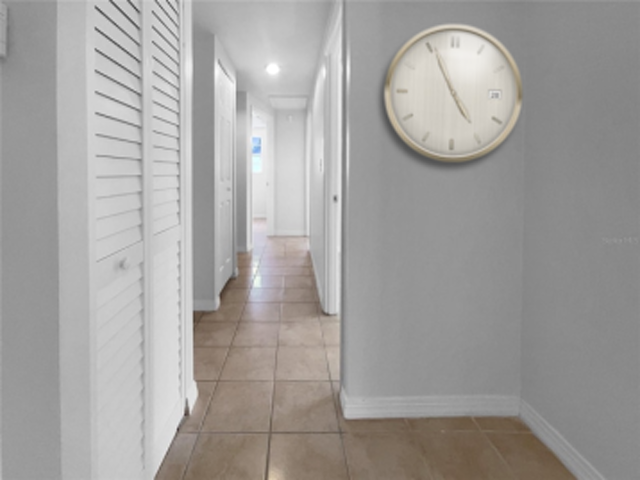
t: 4:56
